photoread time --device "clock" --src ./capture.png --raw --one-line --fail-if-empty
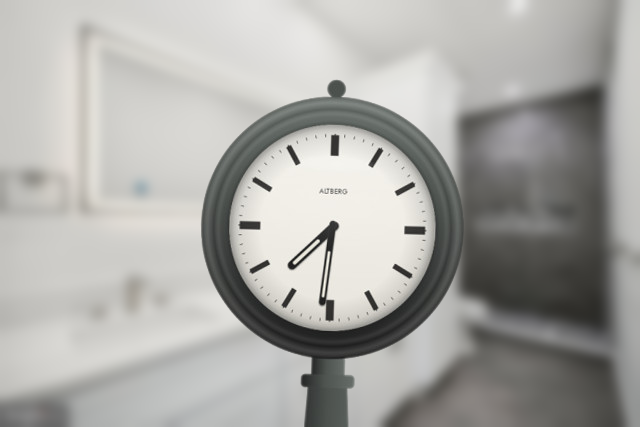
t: 7:31
